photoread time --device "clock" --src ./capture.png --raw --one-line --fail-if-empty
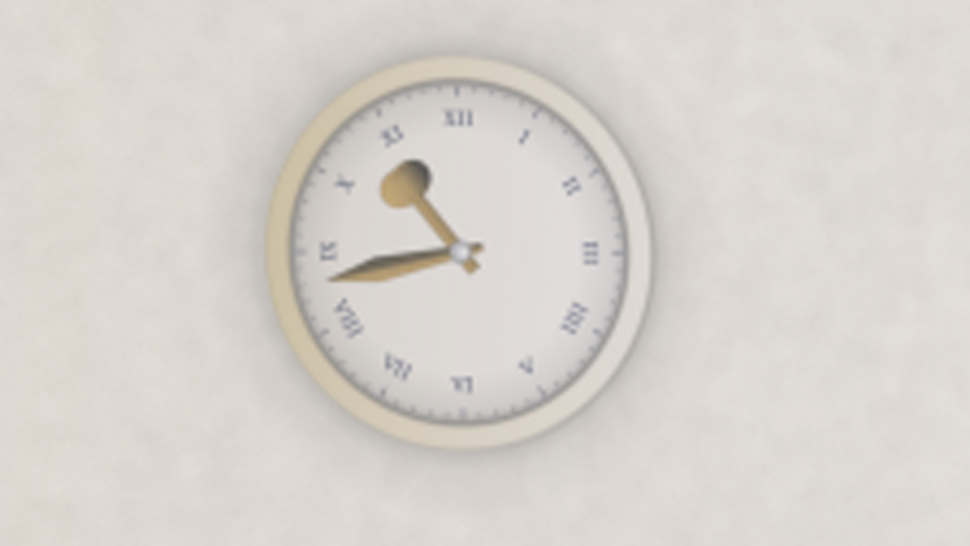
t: 10:43
